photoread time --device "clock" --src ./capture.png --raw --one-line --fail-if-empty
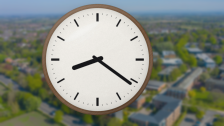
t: 8:21
